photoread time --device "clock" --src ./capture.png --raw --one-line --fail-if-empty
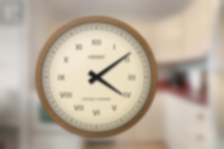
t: 4:09
